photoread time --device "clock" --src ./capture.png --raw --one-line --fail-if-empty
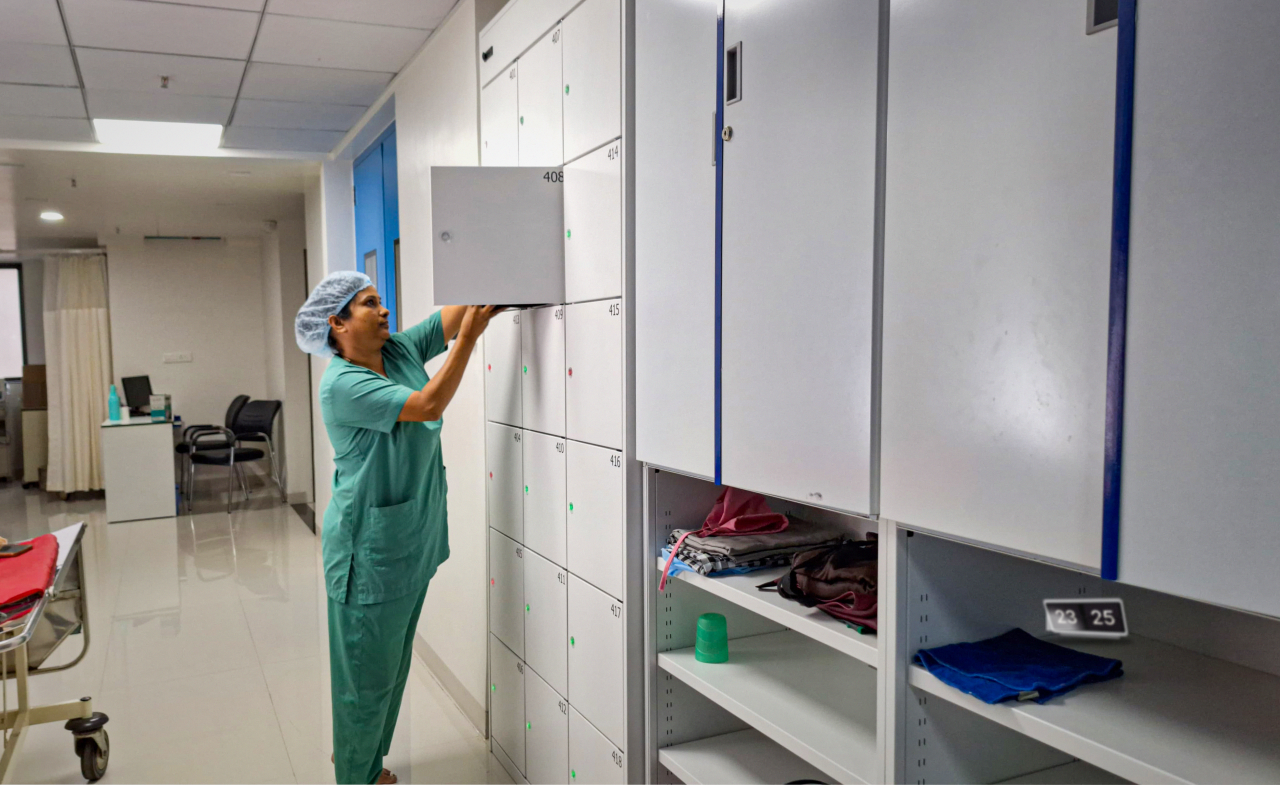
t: 23:25
